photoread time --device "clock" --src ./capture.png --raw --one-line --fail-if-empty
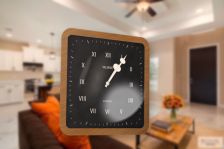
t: 1:06
